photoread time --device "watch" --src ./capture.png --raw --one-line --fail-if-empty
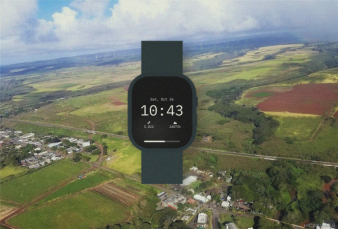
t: 10:43
